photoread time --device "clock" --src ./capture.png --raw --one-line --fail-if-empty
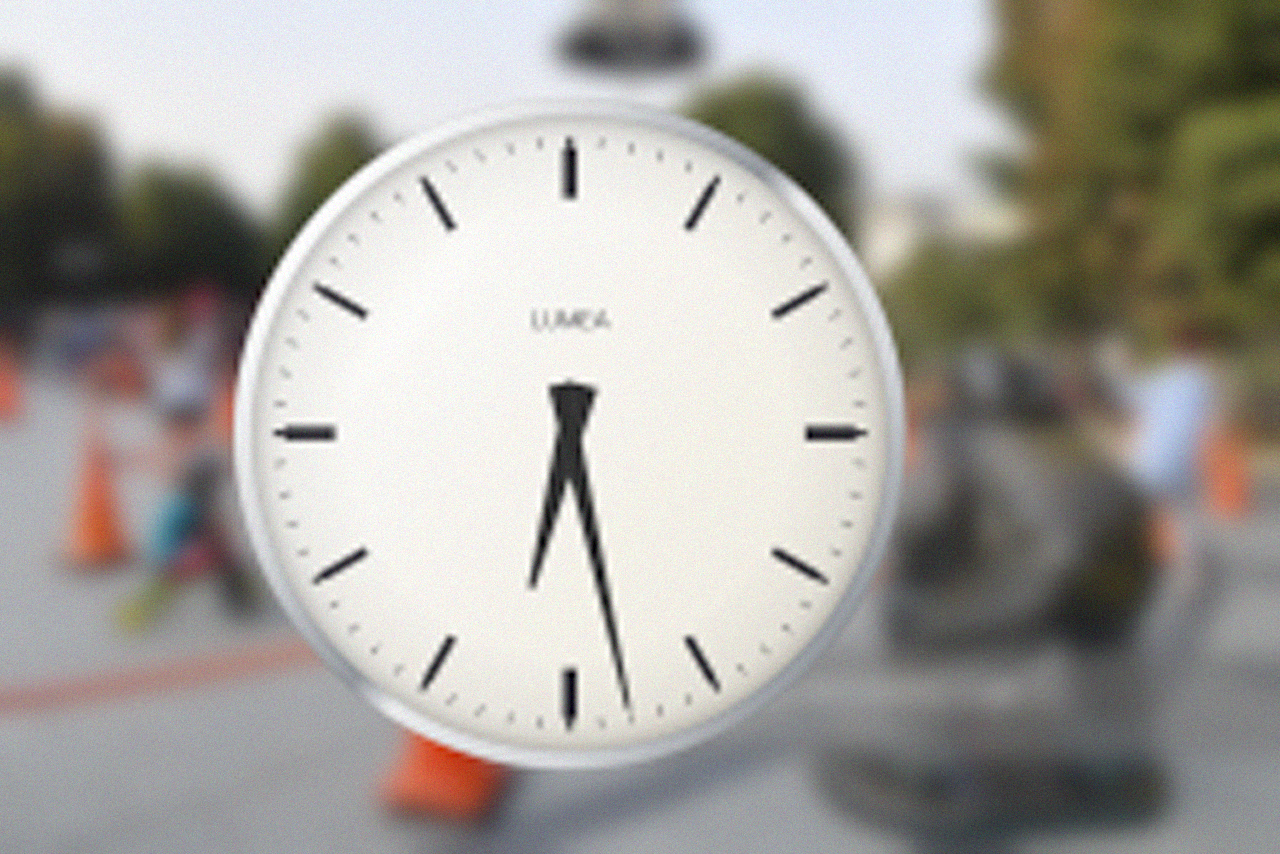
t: 6:28
